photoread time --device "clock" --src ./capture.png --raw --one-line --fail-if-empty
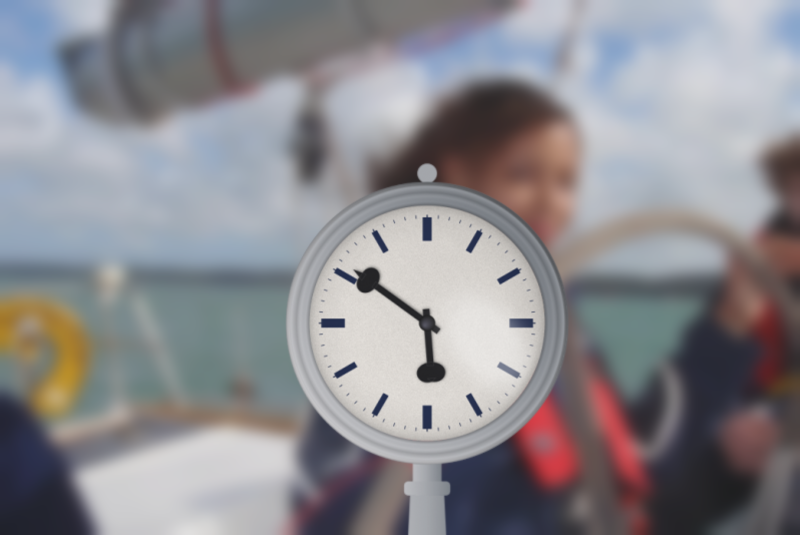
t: 5:51
